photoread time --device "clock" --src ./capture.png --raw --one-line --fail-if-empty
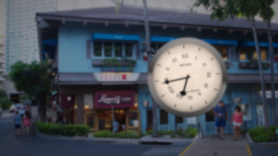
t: 6:44
